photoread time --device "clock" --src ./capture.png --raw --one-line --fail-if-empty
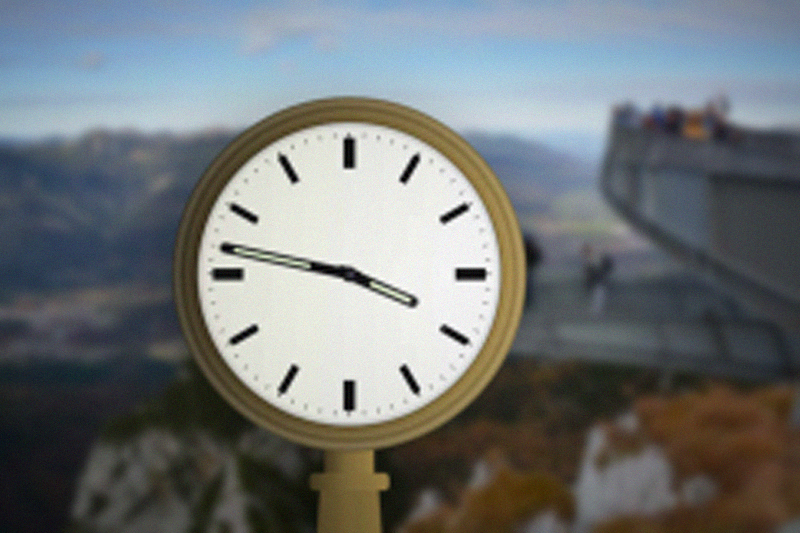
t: 3:47
